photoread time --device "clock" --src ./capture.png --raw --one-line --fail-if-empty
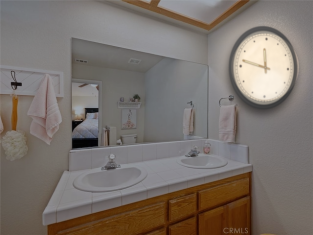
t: 11:47
